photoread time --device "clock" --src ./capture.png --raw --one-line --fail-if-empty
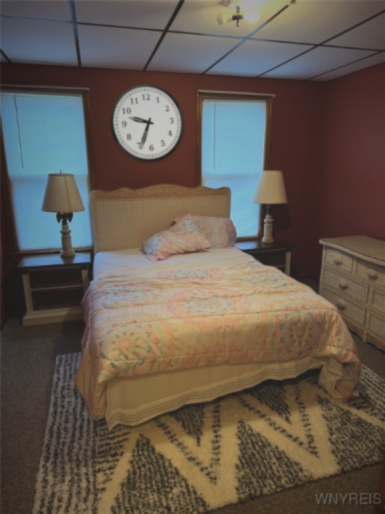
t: 9:34
